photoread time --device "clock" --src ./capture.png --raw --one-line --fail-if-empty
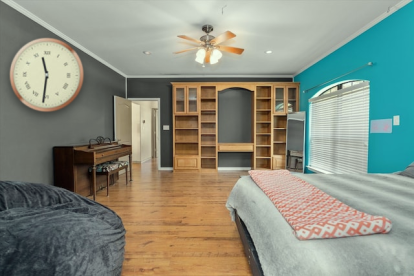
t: 11:31
